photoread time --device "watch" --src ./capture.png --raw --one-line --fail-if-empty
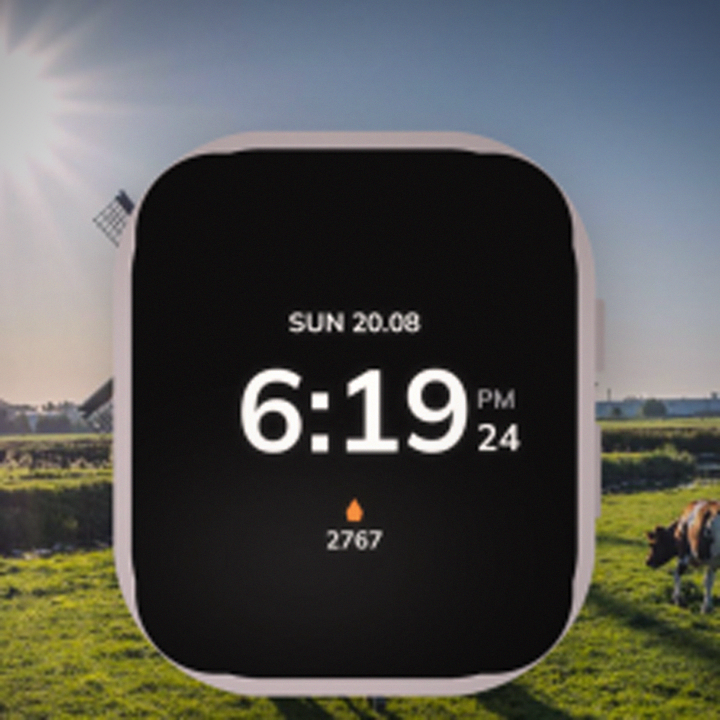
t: 6:19:24
